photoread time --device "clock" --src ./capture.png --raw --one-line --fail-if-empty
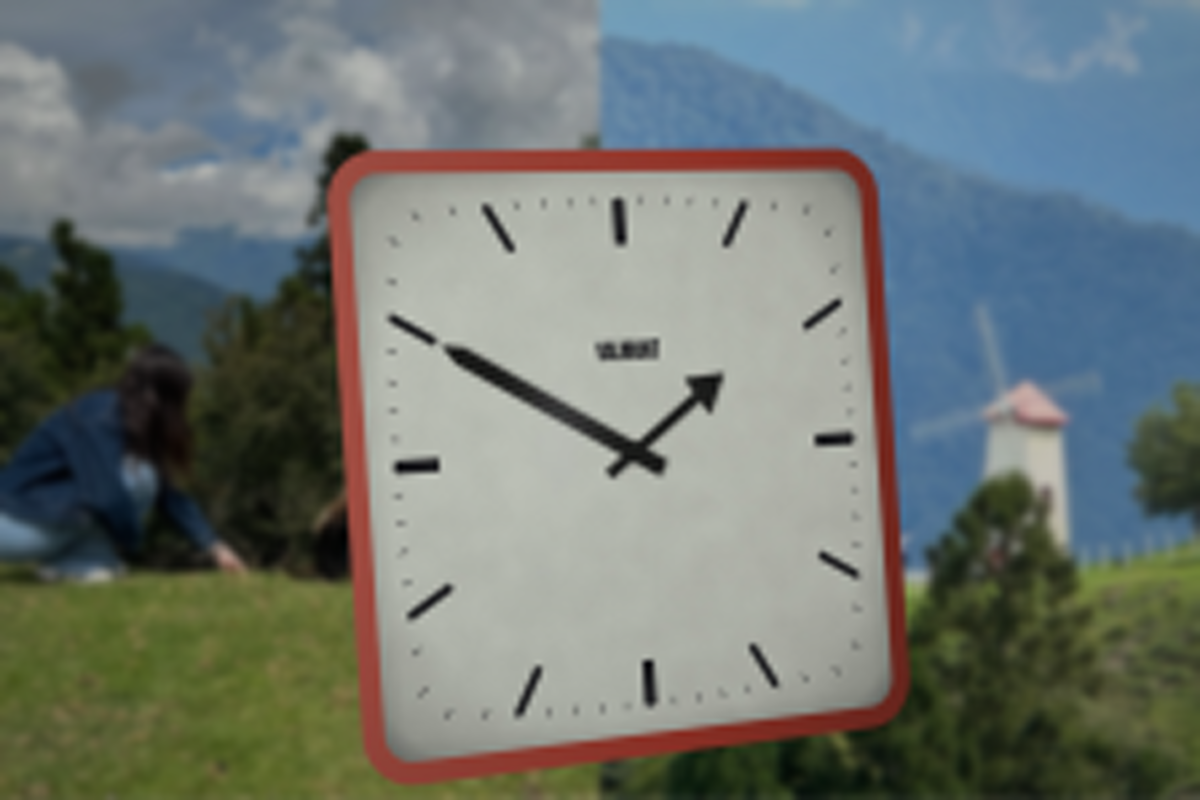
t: 1:50
